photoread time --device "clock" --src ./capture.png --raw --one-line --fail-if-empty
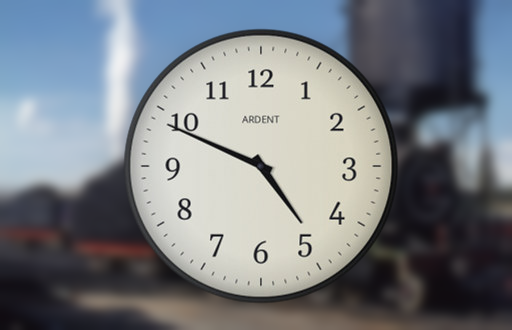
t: 4:49
